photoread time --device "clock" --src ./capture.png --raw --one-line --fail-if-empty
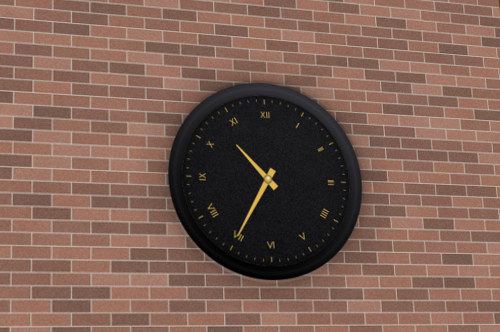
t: 10:35
